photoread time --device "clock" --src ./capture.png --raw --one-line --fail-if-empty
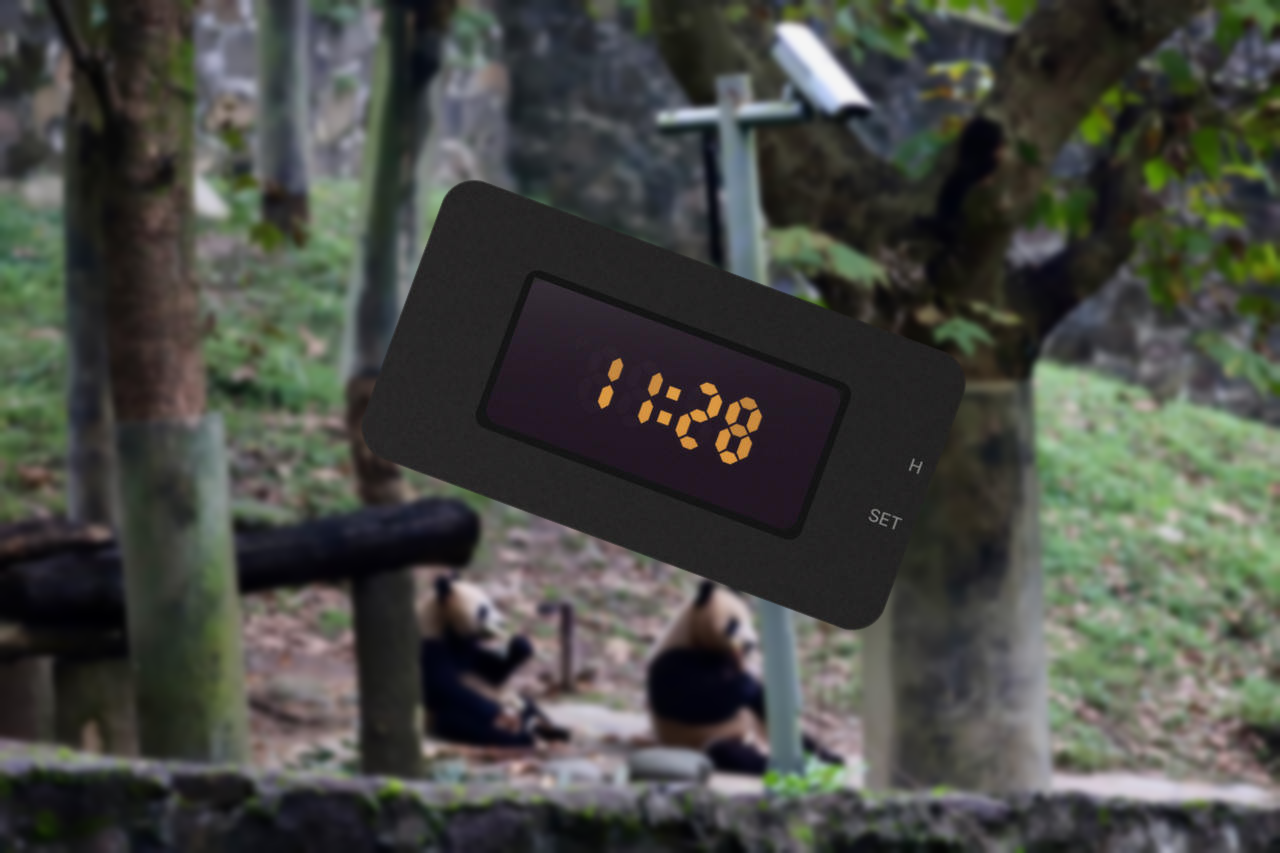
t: 11:28
